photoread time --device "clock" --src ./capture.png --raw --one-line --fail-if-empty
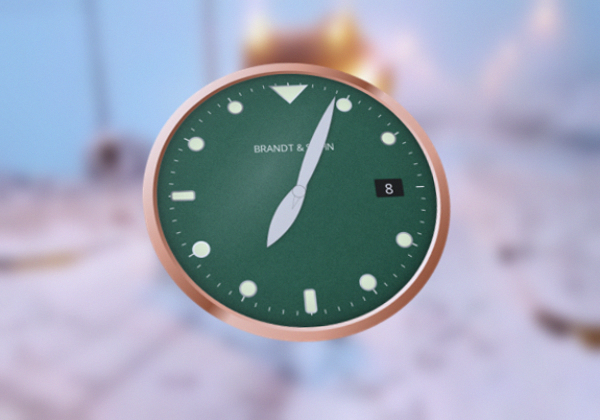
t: 7:04
